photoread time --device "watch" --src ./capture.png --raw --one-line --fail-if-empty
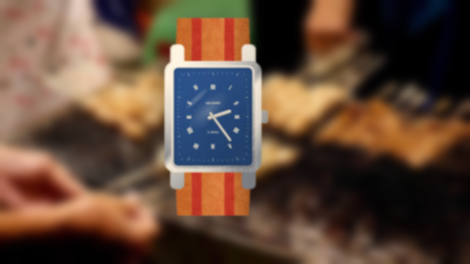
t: 2:24
